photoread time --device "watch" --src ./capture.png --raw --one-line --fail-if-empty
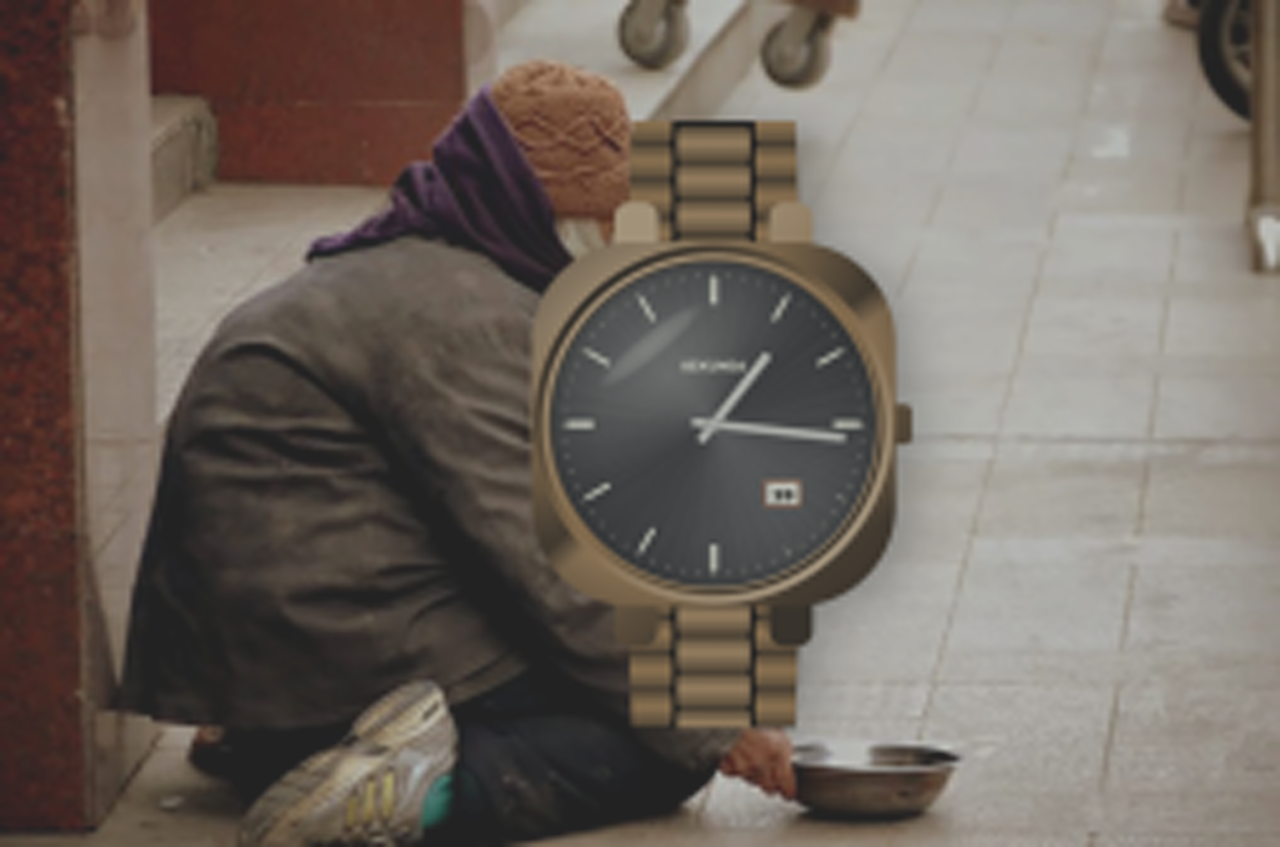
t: 1:16
